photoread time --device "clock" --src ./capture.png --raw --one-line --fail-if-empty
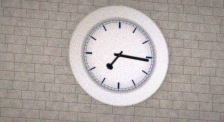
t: 7:16
